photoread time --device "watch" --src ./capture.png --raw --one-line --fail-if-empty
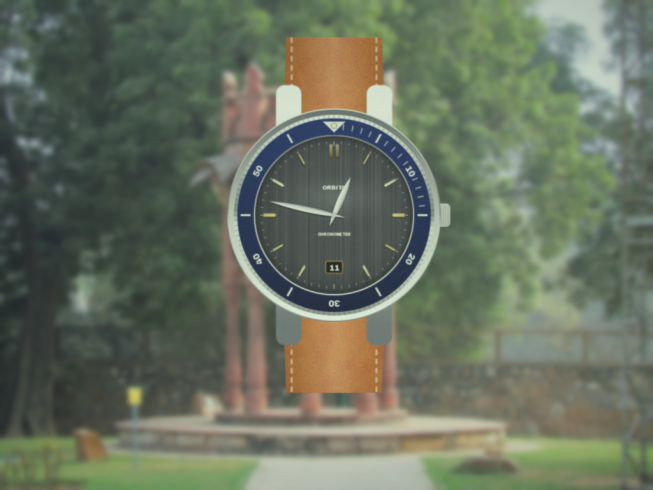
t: 12:47
